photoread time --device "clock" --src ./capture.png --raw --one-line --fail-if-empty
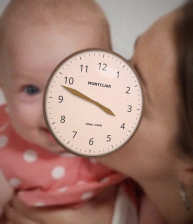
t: 3:48
